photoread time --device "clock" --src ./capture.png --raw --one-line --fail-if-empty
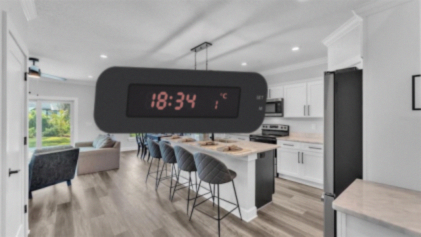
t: 18:34
